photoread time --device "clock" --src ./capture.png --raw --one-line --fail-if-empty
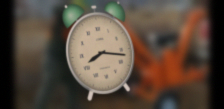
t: 8:17
